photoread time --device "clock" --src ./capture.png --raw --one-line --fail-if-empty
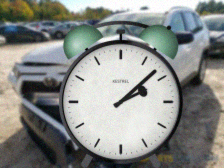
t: 2:08
